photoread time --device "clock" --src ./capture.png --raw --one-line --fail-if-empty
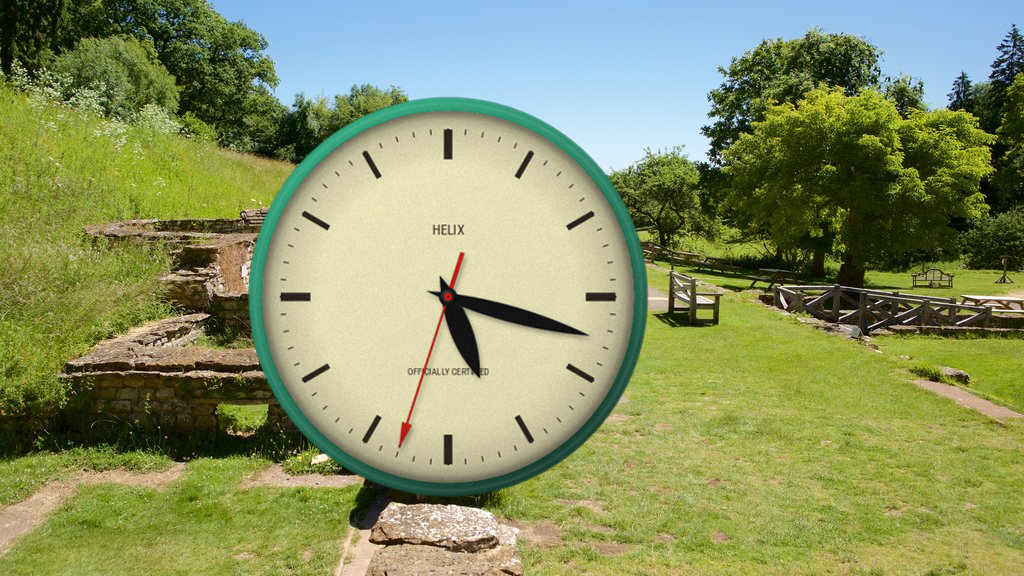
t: 5:17:33
